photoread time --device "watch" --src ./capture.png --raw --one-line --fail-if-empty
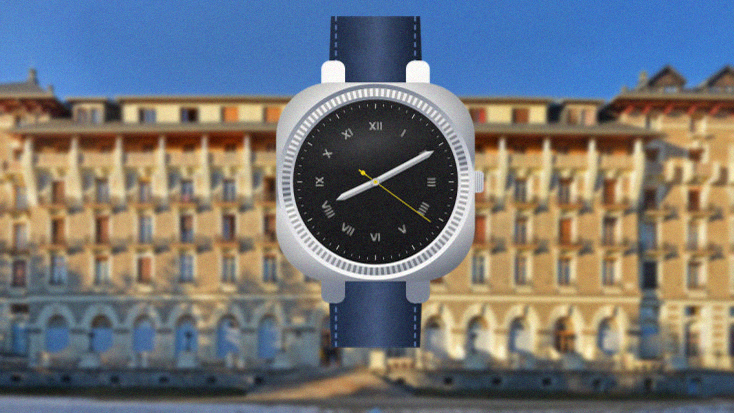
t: 8:10:21
